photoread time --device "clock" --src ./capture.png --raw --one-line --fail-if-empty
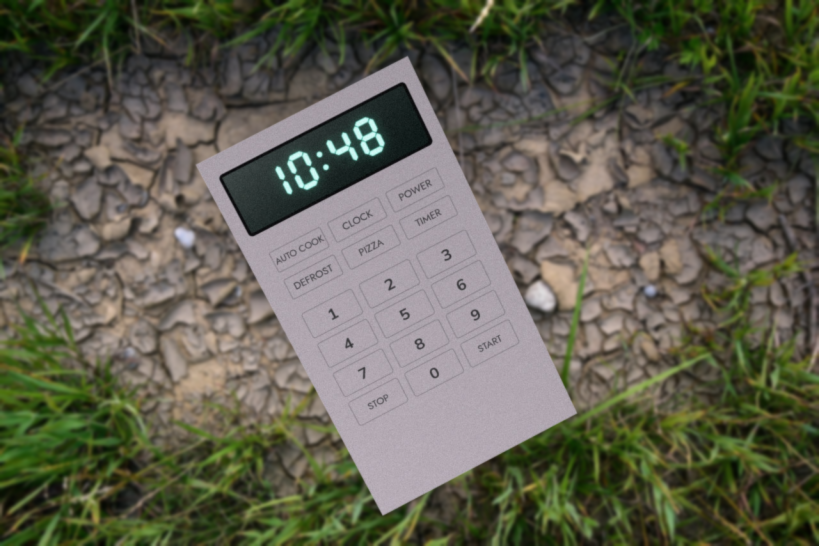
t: 10:48
